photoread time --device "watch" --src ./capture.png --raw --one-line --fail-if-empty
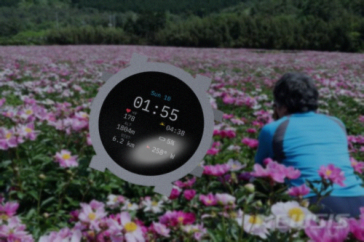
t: 1:55
